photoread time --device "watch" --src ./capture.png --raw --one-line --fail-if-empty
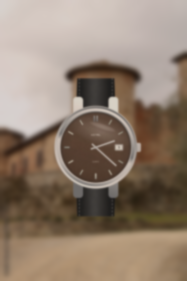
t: 2:22
